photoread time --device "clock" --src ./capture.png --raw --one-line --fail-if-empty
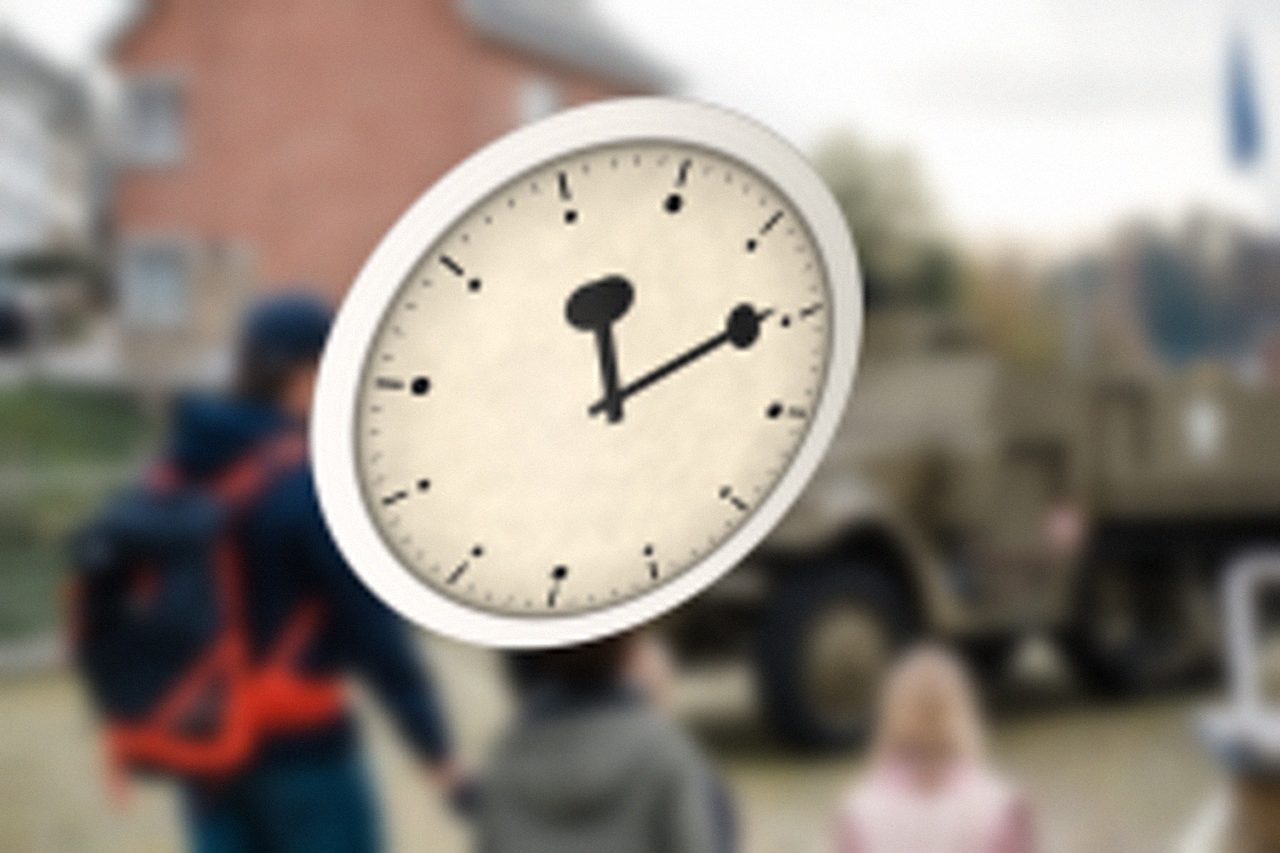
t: 11:09
